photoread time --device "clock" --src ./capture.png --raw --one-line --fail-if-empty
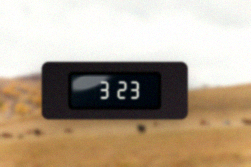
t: 3:23
